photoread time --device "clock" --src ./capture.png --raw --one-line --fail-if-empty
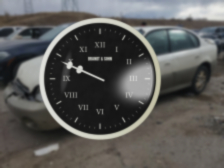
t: 9:49
